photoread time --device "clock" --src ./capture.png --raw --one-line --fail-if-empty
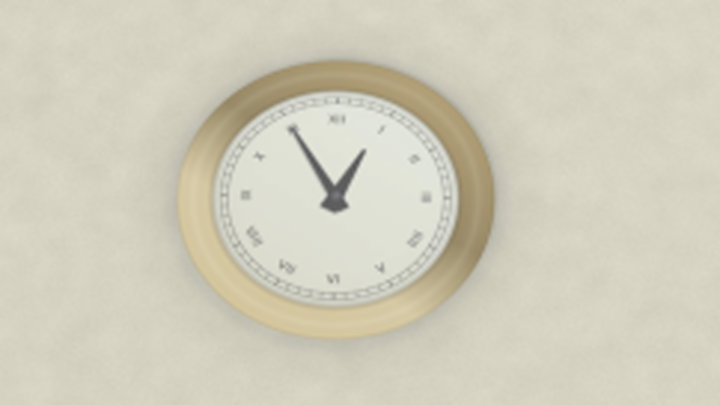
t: 12:55
